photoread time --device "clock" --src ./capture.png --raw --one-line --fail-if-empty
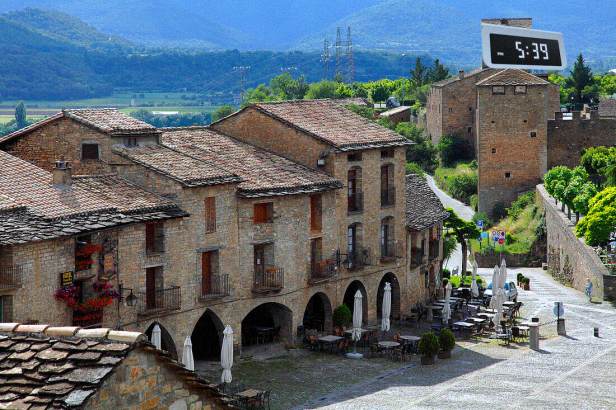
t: 5:39
